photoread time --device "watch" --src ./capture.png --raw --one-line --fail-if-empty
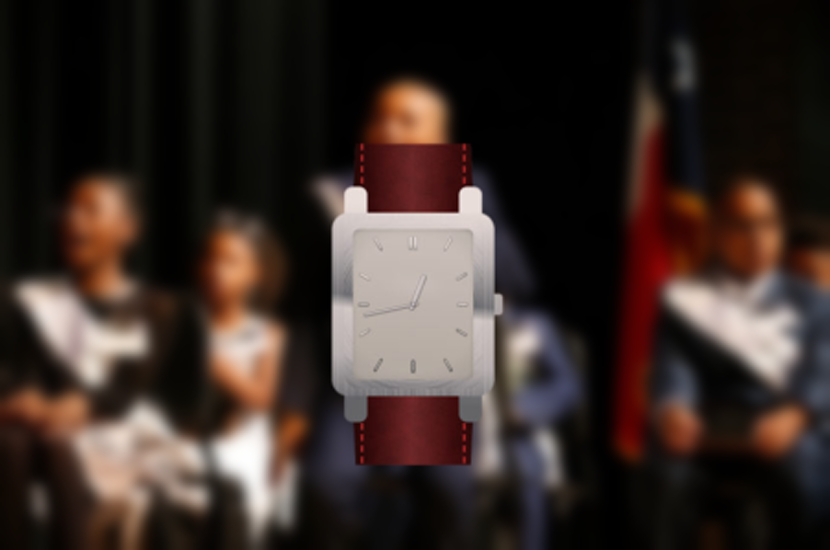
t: 12:43
